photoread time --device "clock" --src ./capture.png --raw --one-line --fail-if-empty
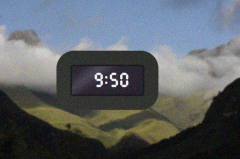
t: 9:50
